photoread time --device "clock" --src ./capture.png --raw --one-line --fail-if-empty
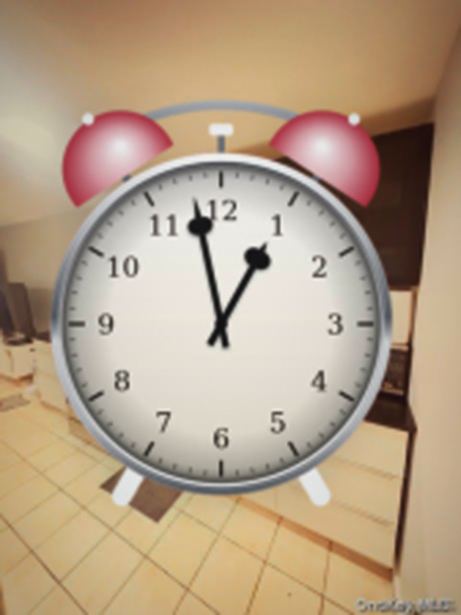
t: 12:58
